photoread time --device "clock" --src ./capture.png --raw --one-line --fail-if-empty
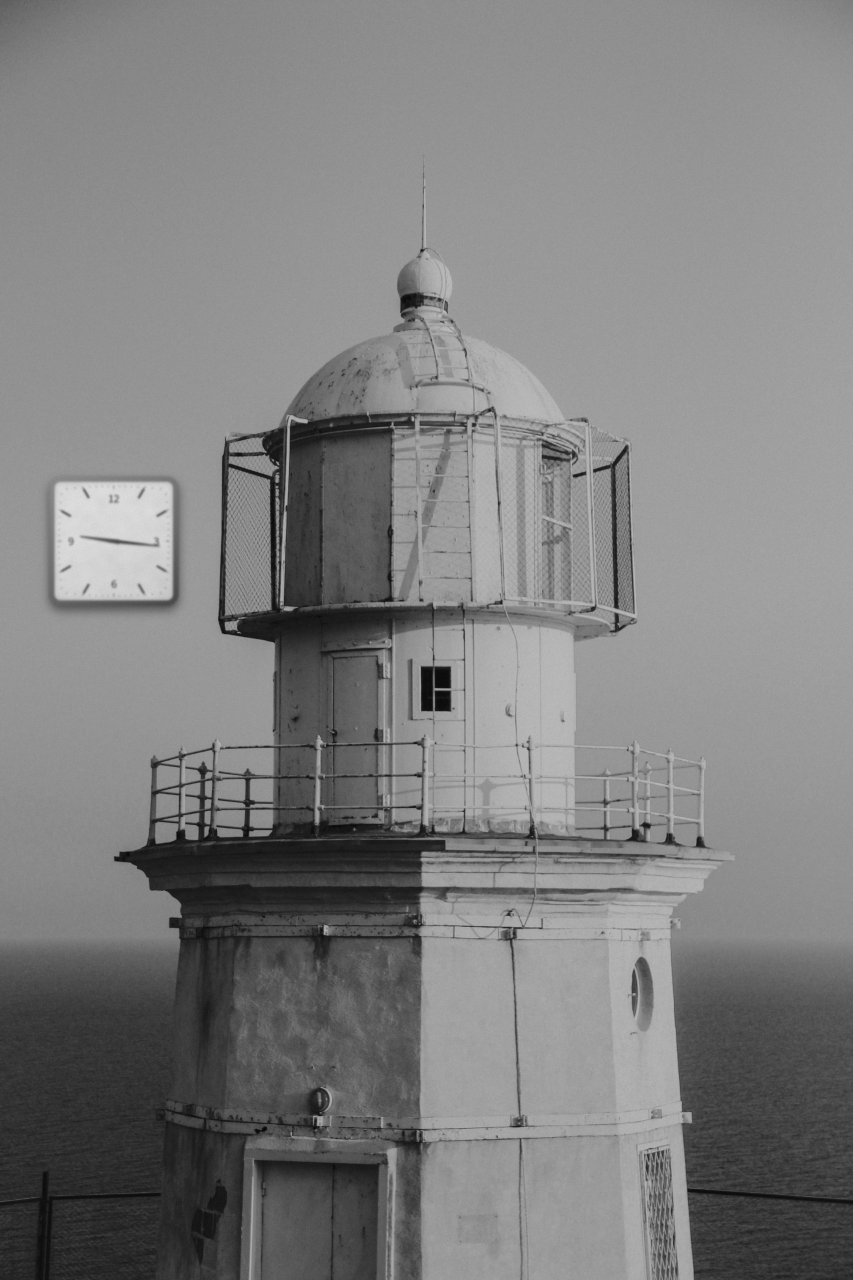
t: 9:16
